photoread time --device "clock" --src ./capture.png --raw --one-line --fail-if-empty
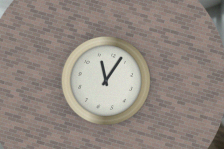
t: 11:03
